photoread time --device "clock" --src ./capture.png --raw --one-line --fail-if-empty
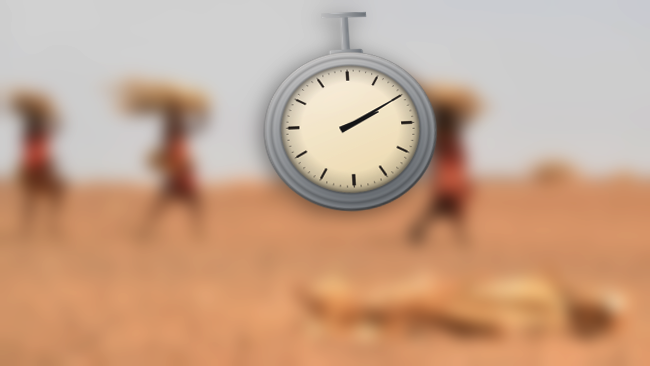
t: 2:10
